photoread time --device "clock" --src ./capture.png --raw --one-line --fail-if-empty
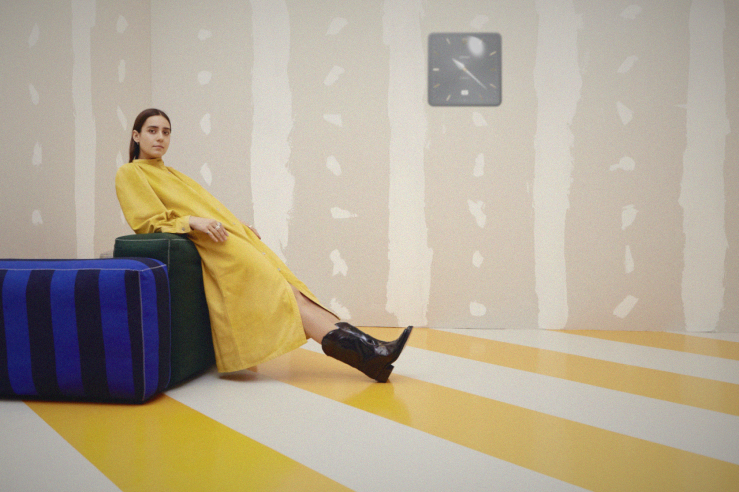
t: 10:22
